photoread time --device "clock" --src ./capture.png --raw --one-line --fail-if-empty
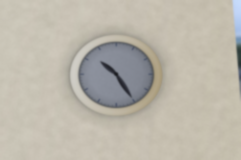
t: 10:25
